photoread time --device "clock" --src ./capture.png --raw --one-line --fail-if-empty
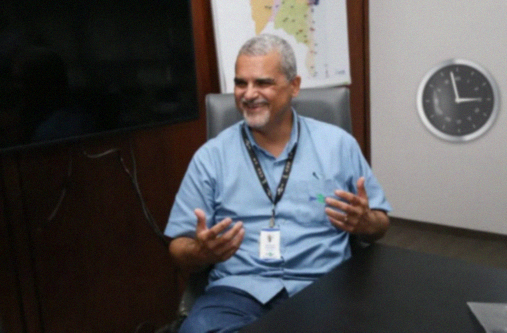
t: 2:58
